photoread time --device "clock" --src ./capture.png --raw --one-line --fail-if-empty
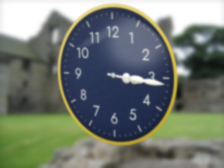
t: 3:16
